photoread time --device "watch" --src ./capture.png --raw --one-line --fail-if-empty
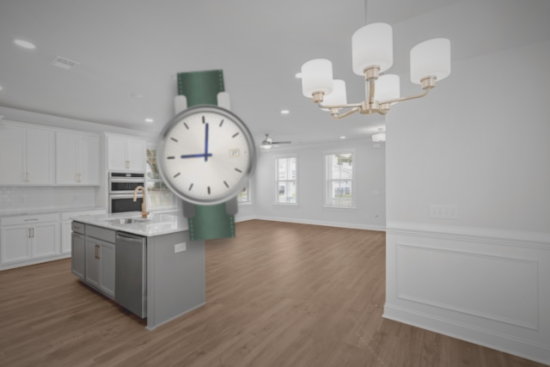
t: 9:01
